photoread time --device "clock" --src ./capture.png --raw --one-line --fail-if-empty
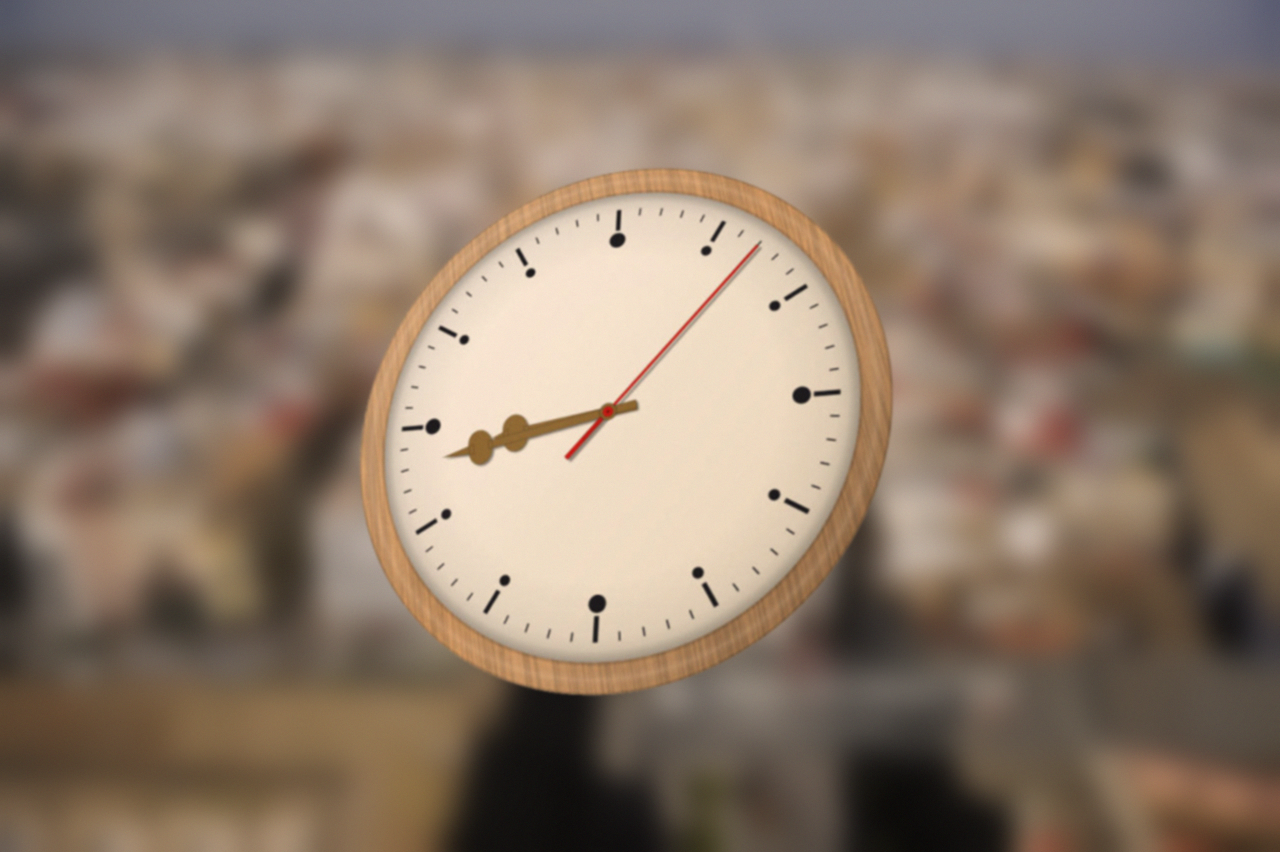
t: 8:43:07
